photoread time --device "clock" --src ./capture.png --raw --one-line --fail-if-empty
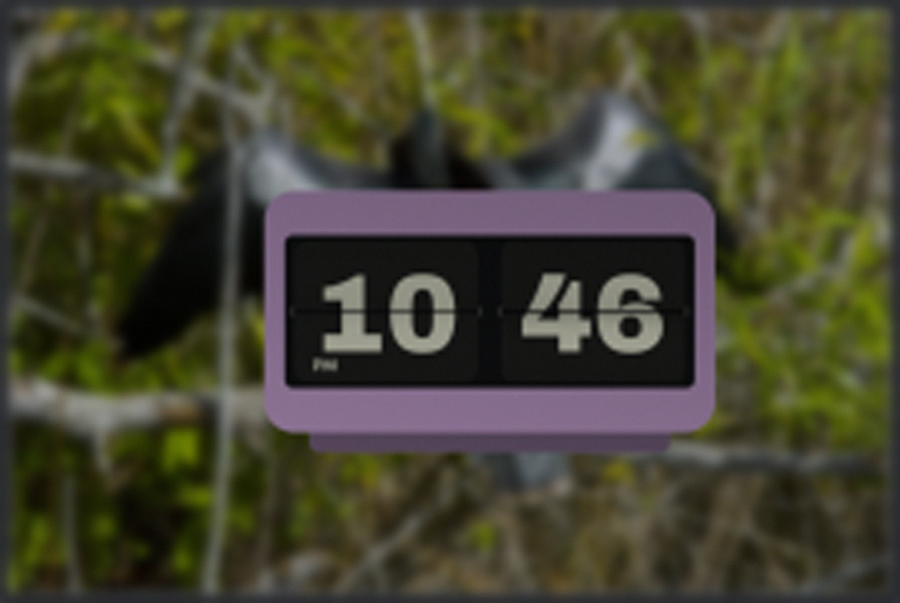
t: 10:46
